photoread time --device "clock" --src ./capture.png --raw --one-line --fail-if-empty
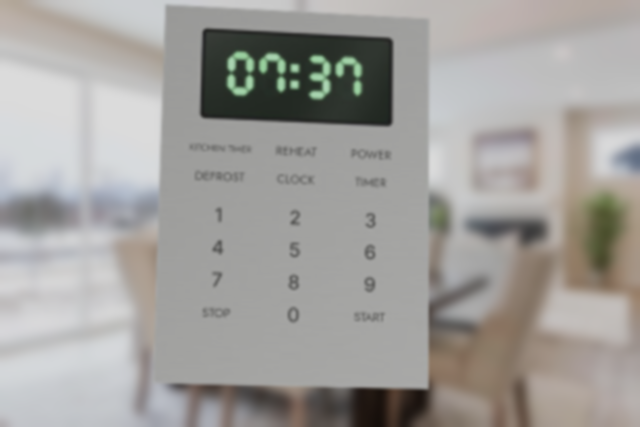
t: 7:37
